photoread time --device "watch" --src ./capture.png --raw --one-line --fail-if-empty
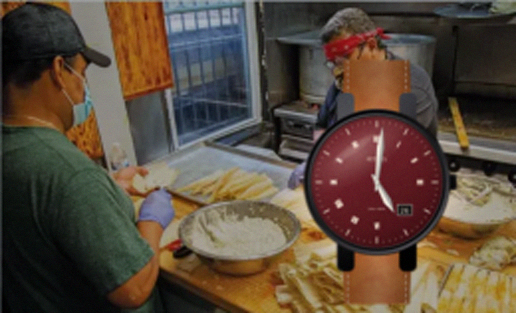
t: 5:01
